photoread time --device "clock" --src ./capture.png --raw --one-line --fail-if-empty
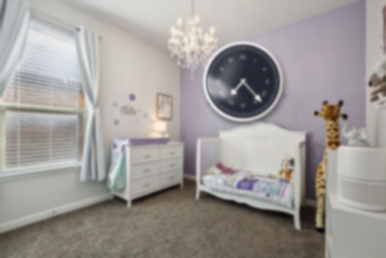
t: 7:23
